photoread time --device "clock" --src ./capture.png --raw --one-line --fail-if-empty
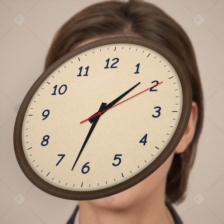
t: 1:32:10
